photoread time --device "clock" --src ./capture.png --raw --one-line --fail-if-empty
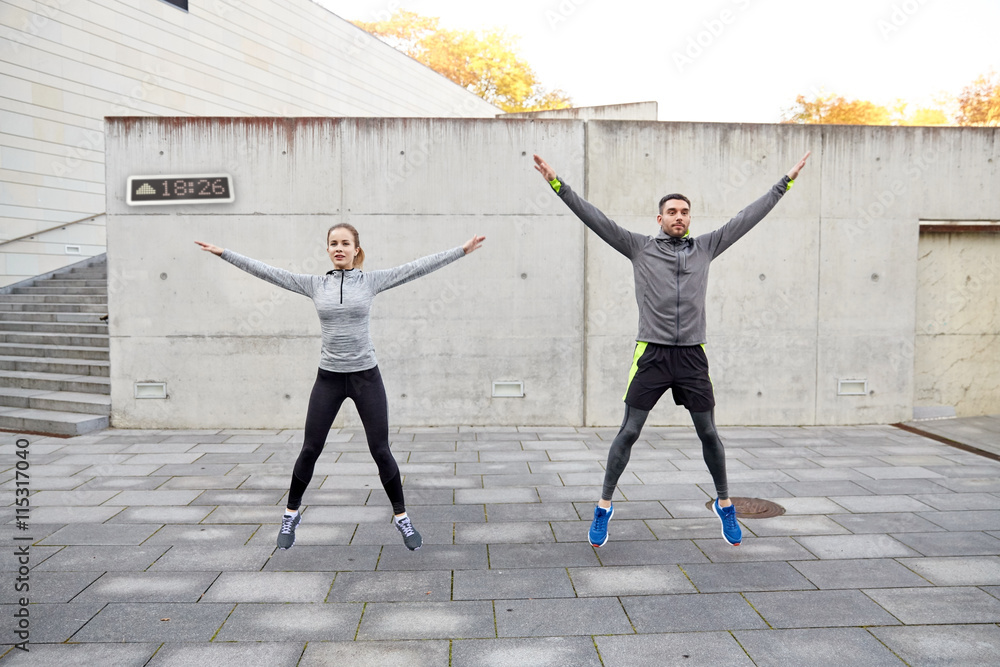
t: 18:26
